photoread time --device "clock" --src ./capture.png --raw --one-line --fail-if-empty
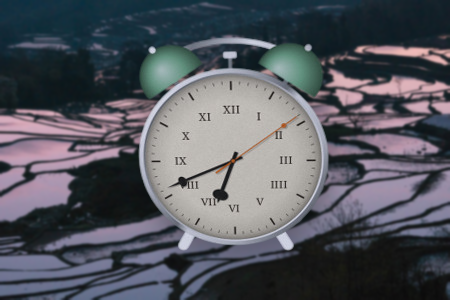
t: 6:41:09
